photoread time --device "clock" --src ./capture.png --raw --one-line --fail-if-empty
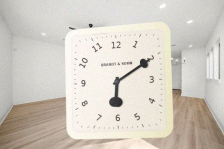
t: 6:10
